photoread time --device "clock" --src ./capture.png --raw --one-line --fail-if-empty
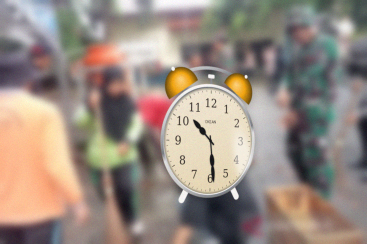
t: 10:29
